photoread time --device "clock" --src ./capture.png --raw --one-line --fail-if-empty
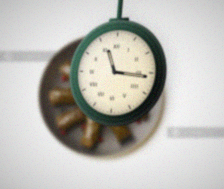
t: 11:16
